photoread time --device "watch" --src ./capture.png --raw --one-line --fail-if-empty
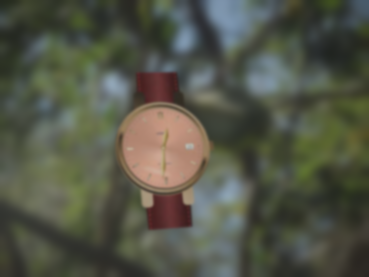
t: 12:31
